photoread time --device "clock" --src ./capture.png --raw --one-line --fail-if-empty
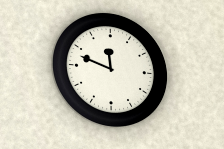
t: 11:48
